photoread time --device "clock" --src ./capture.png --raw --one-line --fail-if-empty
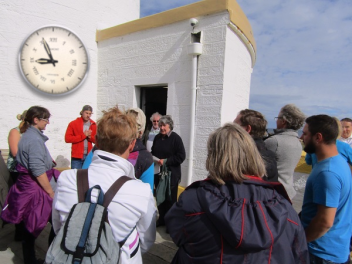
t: 8:56
